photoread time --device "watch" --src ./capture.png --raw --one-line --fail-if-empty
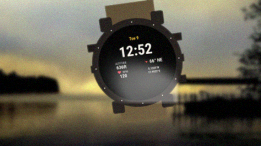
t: 12:52
